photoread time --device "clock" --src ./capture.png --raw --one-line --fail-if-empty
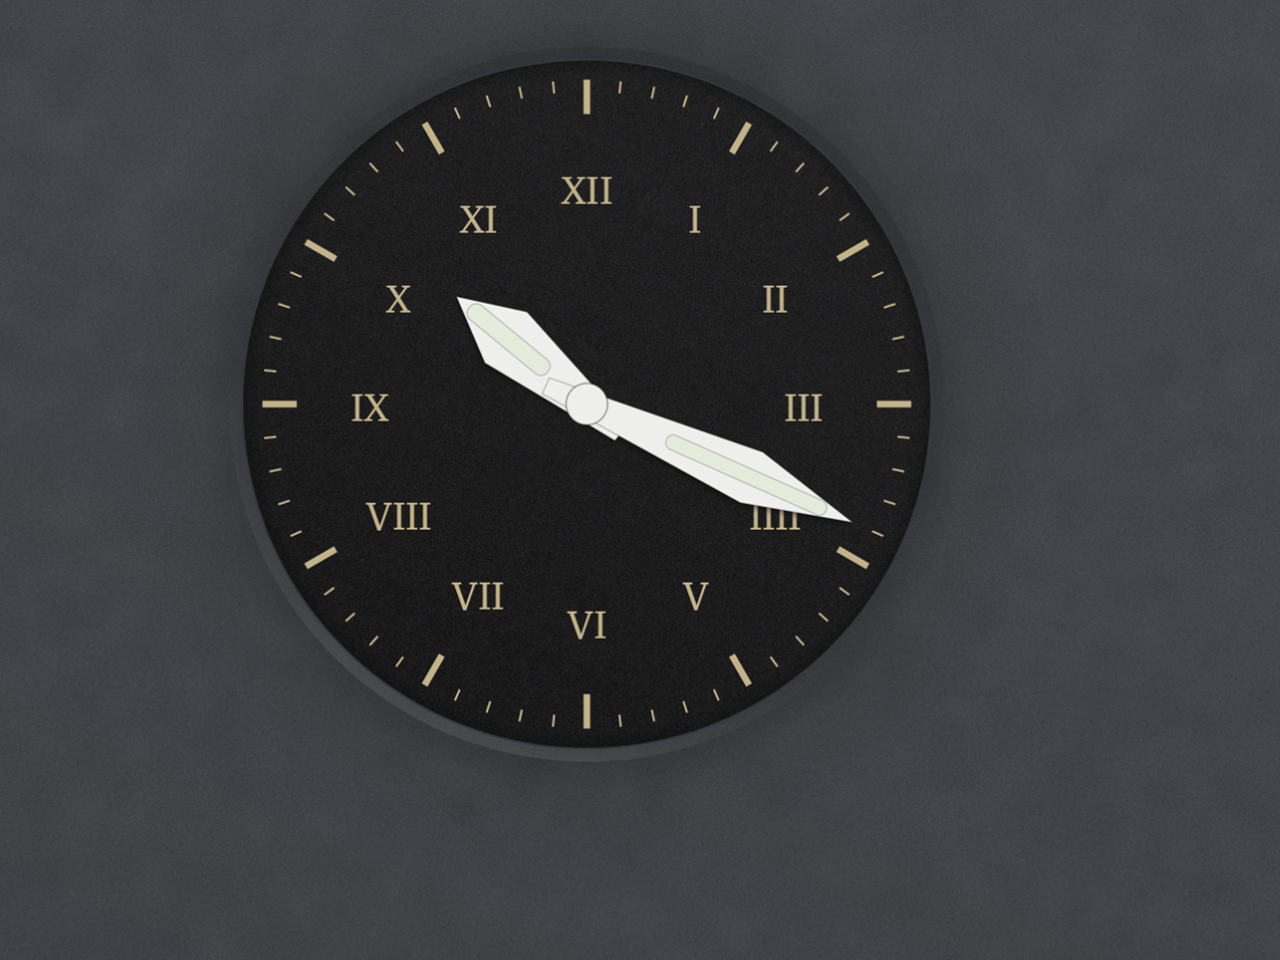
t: 10:19
